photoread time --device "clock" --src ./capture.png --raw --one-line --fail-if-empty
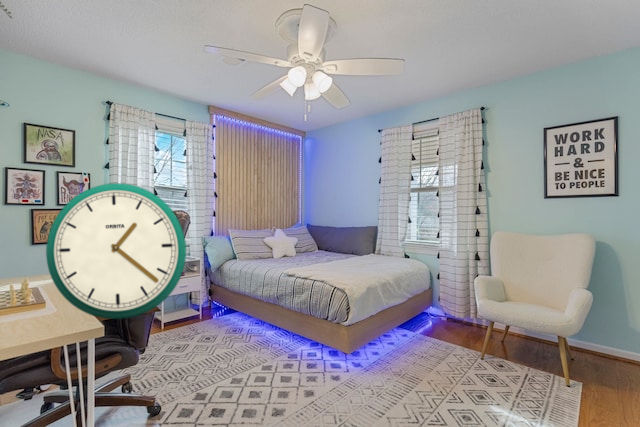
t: 1:22
